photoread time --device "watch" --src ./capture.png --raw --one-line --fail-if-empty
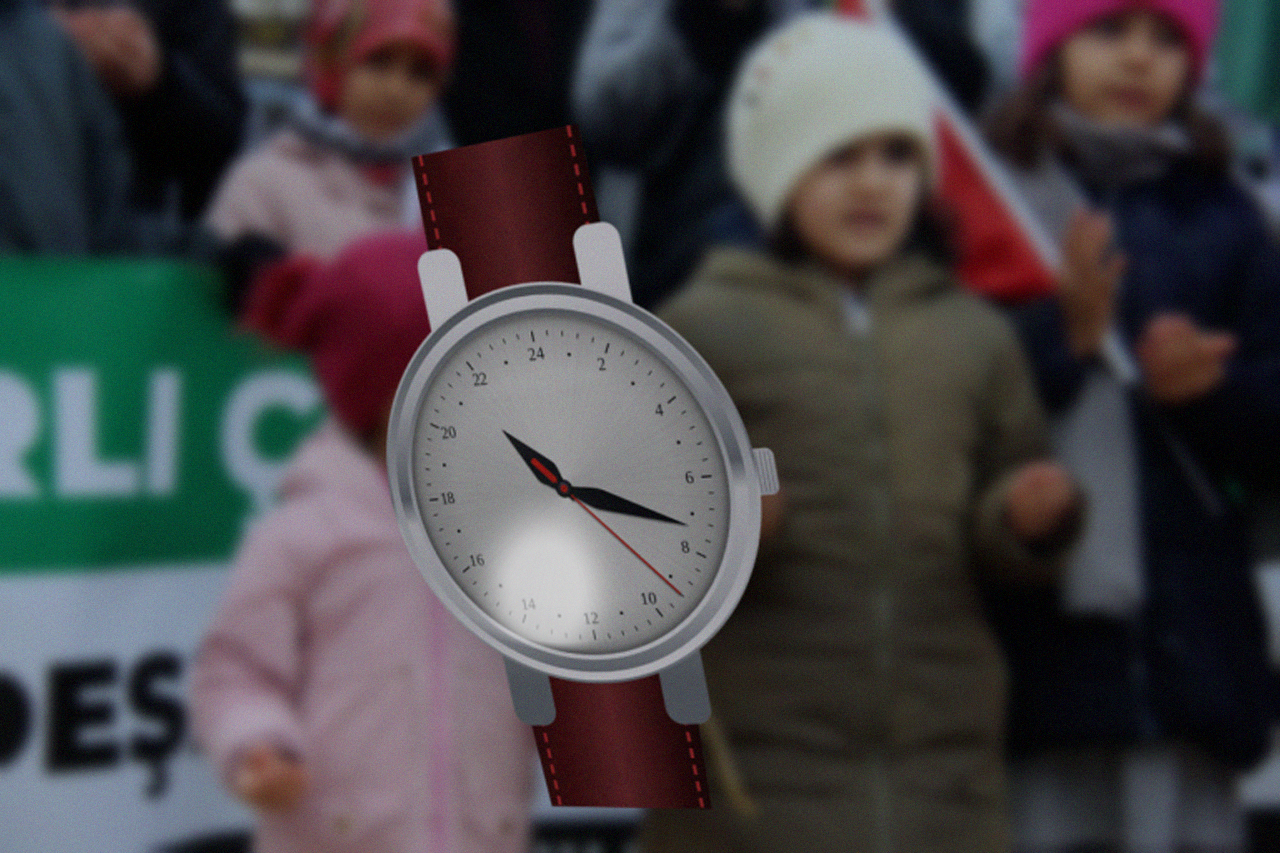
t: 21:18:23
